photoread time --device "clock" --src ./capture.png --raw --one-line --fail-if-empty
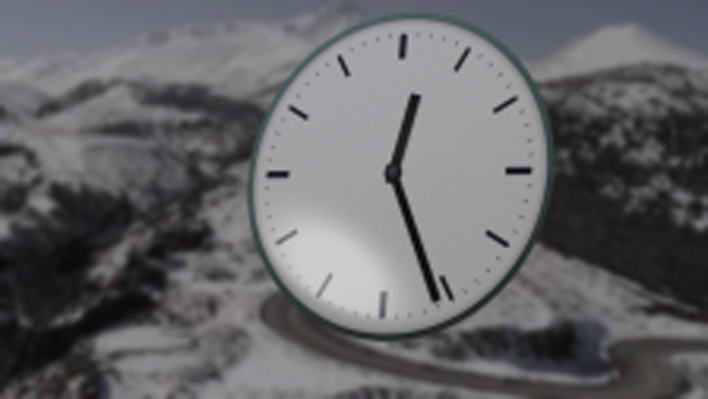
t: 12:26
